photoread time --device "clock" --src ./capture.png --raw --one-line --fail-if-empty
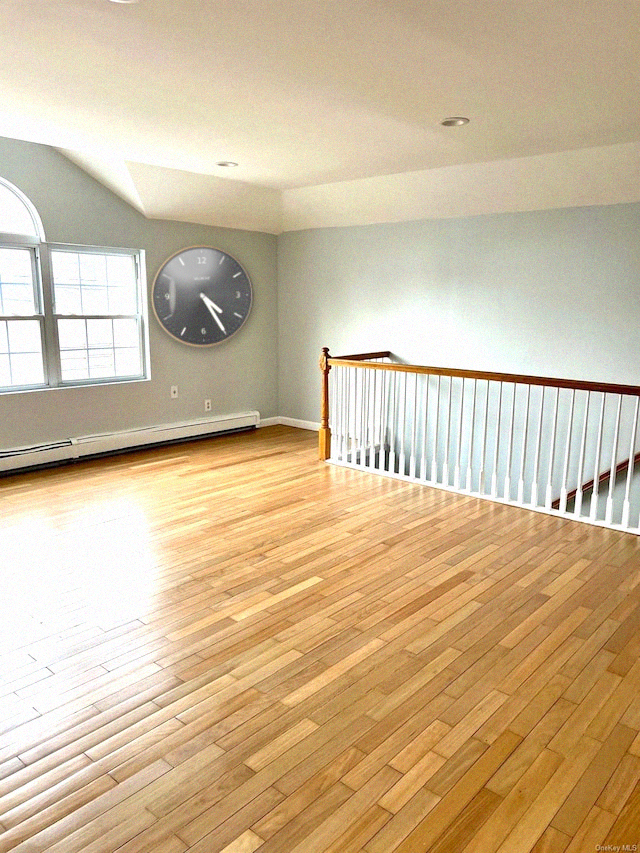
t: 4:25
